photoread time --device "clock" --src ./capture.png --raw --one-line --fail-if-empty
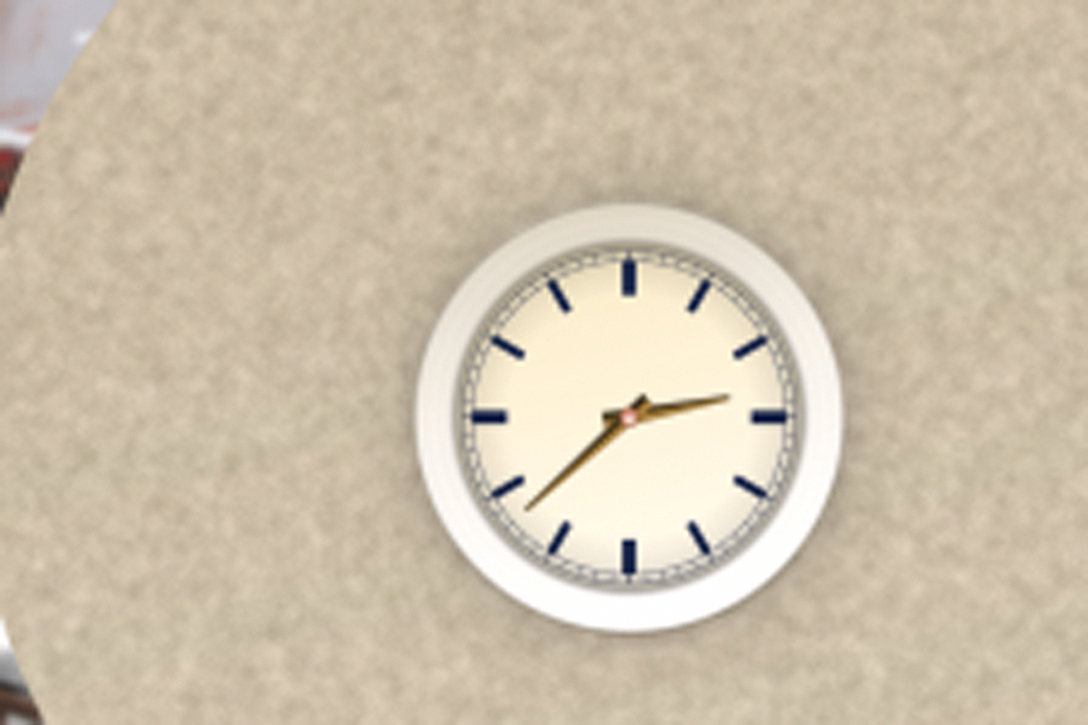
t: 2:38
